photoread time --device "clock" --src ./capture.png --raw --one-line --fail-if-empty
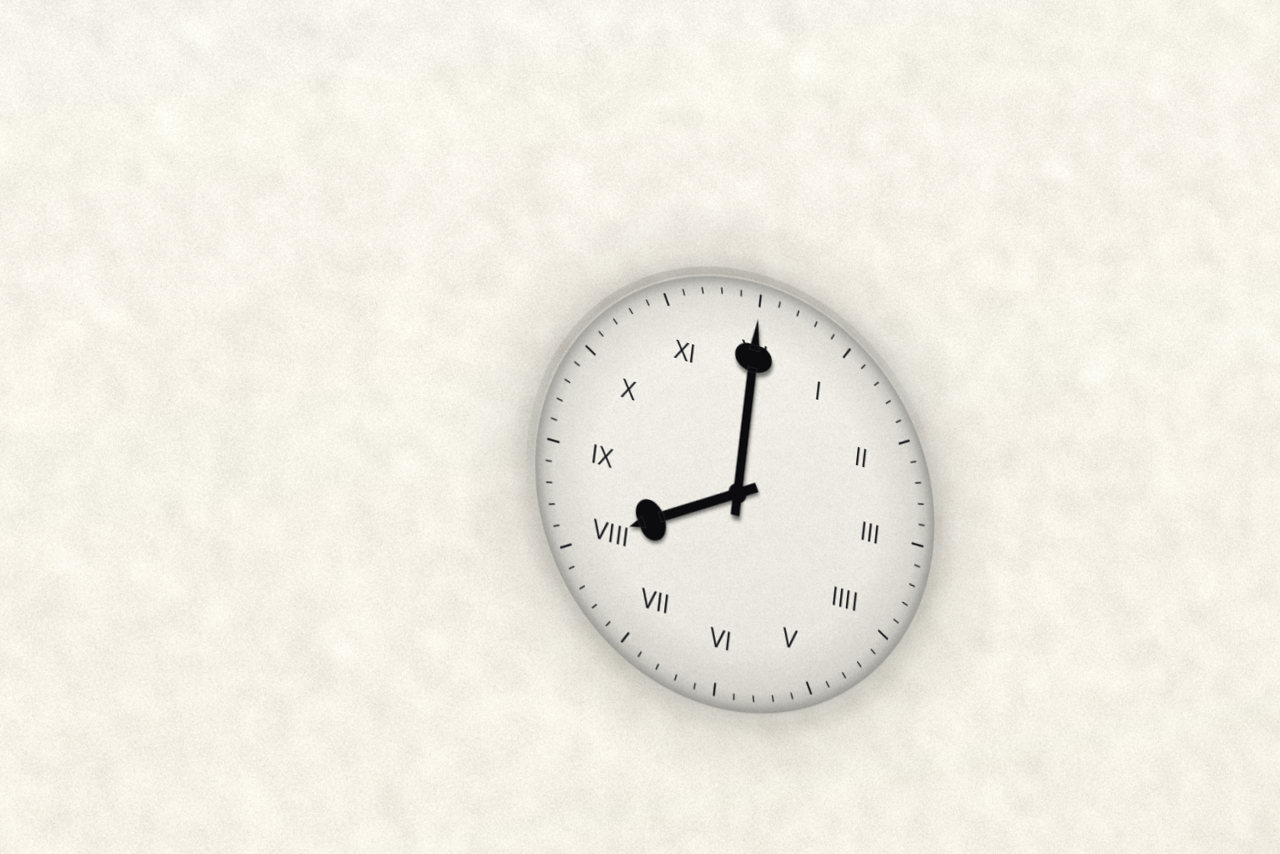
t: 8:00
